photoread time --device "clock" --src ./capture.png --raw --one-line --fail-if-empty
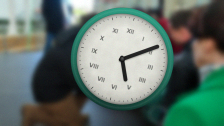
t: 5:09
